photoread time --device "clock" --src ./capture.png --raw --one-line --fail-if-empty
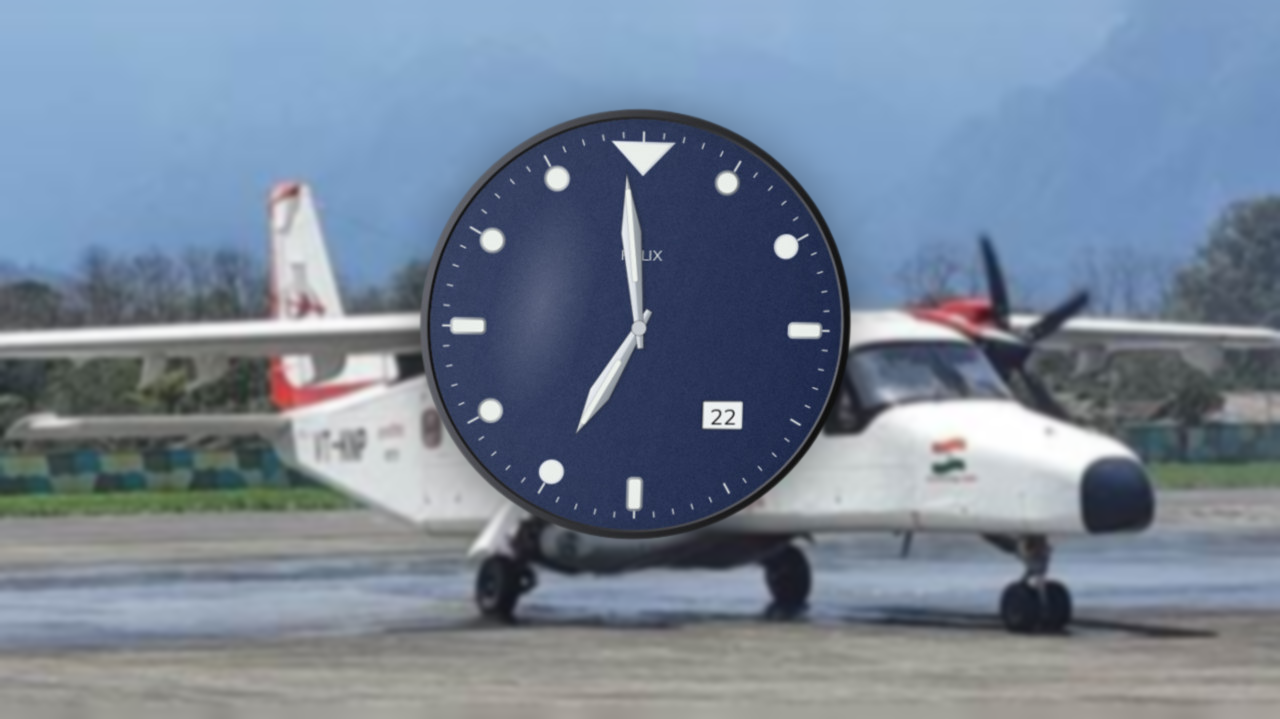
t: 6:59
